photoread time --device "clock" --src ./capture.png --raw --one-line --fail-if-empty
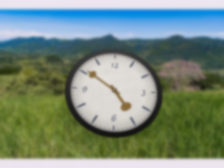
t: 4:51
